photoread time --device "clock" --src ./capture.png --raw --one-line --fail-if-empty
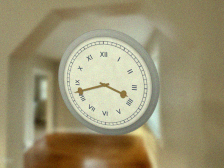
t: 3:42
